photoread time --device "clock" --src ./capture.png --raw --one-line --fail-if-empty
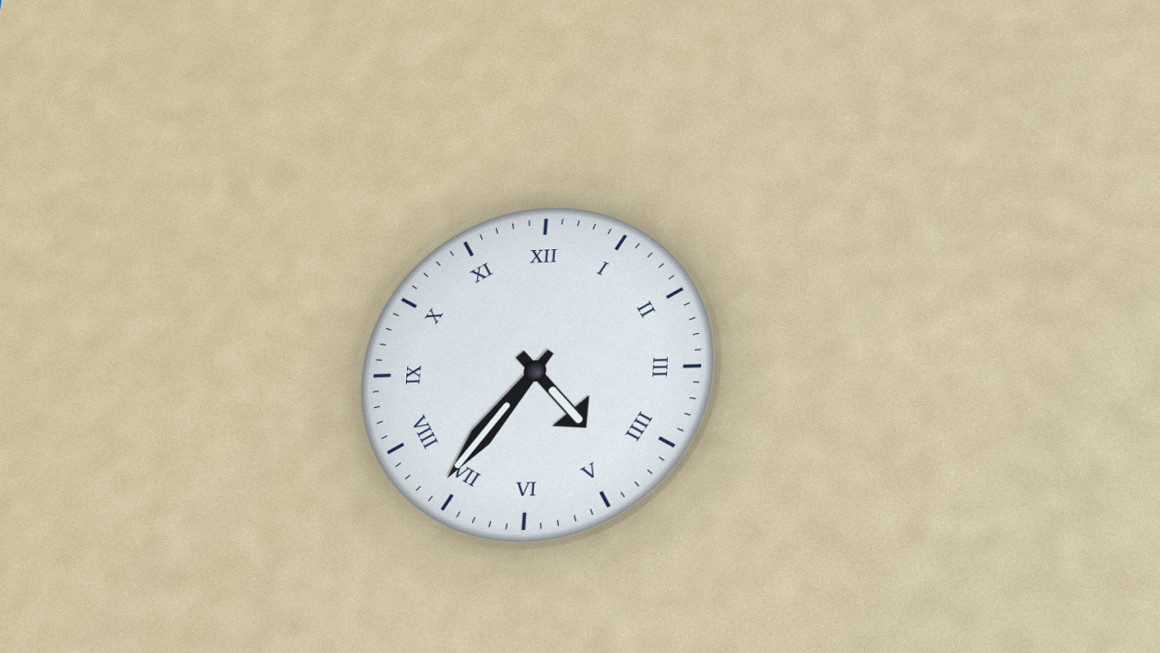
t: 4:36
